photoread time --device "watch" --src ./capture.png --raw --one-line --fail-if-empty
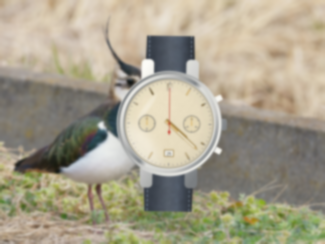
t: 4:22
